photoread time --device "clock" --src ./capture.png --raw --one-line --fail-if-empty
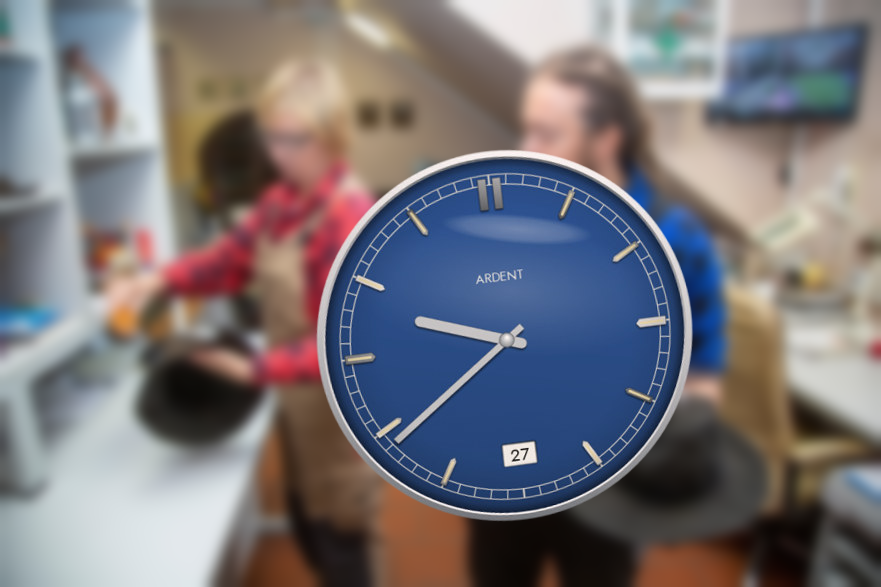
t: 9:39
